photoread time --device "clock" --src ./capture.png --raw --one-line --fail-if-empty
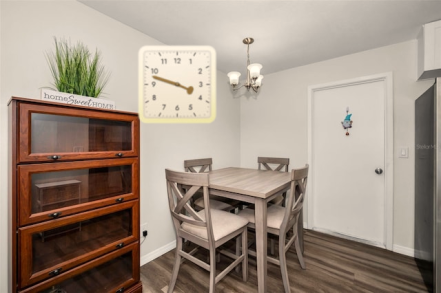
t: 3:48
